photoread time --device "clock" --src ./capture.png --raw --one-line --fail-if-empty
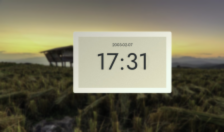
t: 17:31
